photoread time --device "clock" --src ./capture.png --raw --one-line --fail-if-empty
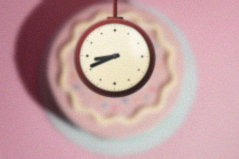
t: 8:41
